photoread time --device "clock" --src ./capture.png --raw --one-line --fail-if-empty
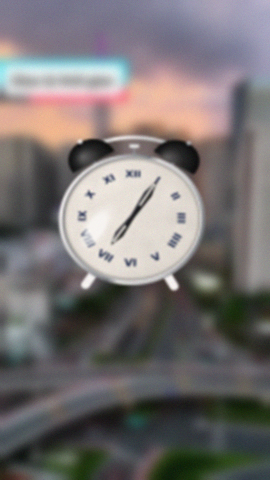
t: 7:05
